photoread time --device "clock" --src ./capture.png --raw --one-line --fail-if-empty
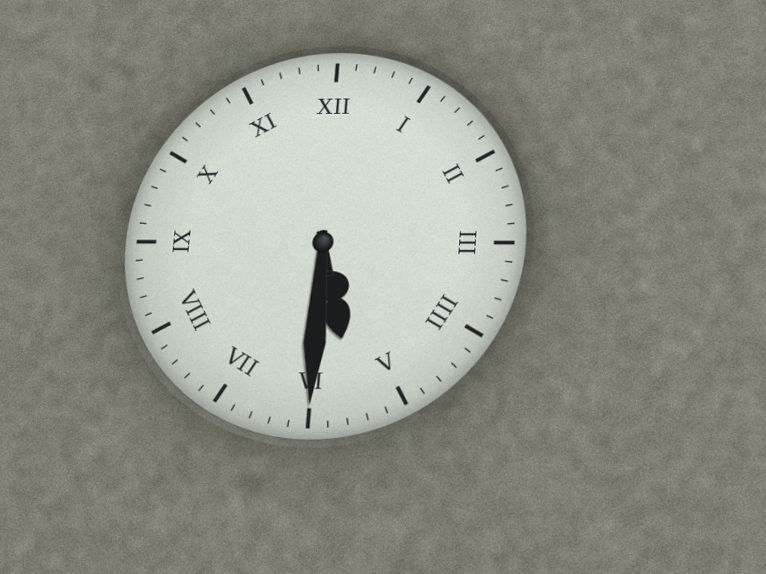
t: 5:30
